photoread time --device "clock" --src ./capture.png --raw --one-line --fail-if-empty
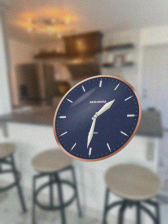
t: 1:31
